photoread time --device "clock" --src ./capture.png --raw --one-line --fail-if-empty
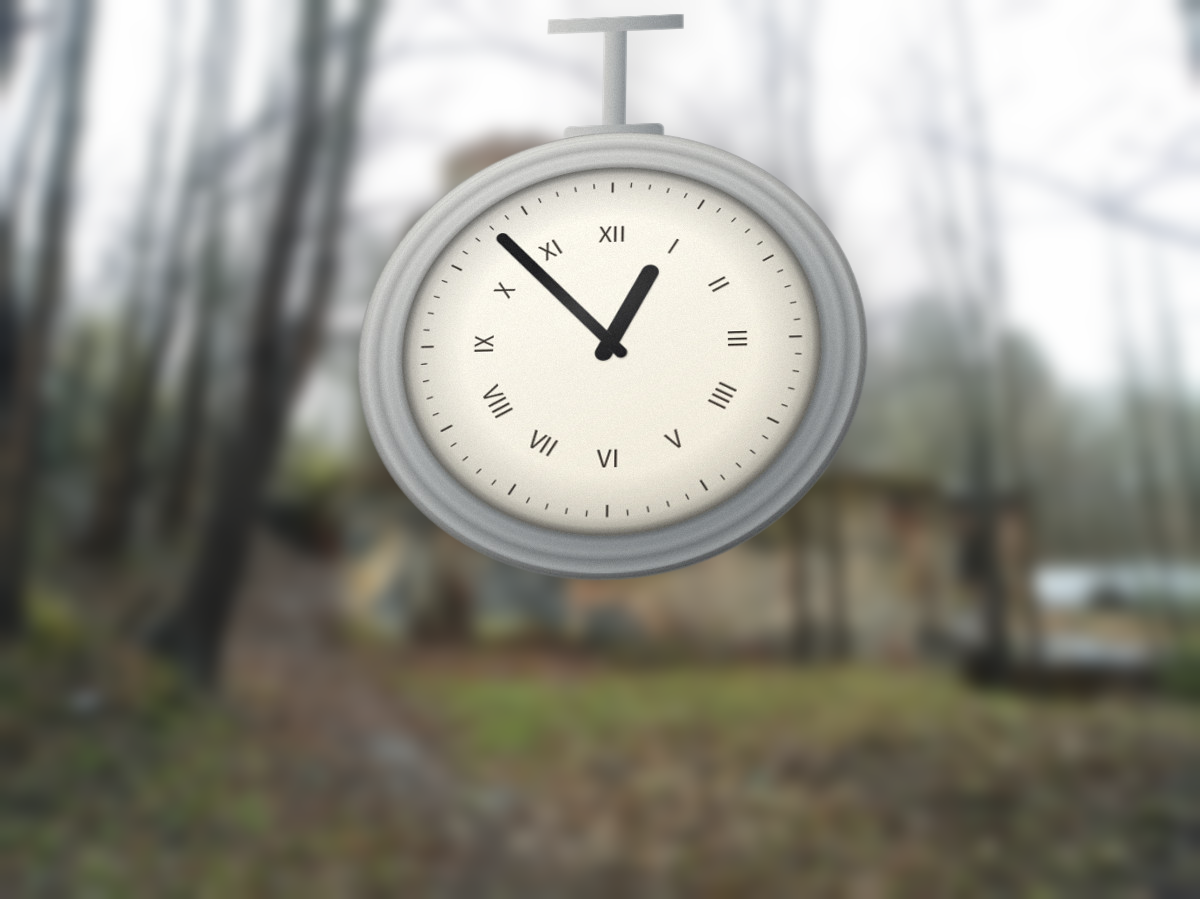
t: 12:53
